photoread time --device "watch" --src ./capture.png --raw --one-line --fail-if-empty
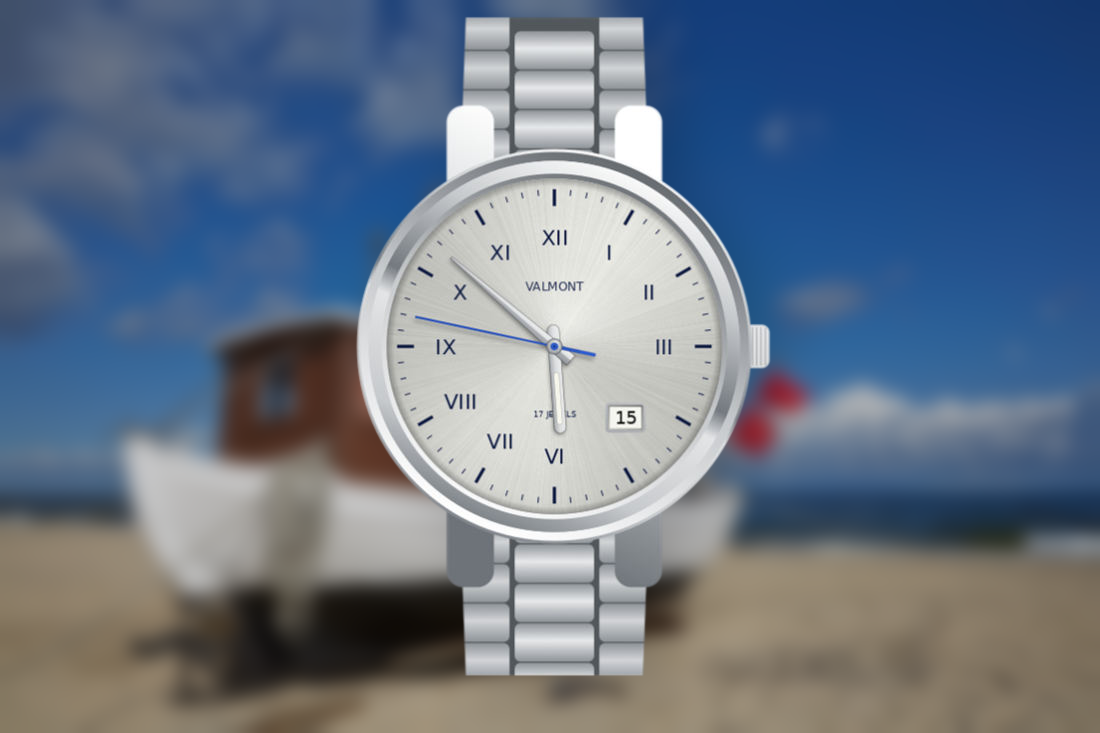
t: 5:51:47
